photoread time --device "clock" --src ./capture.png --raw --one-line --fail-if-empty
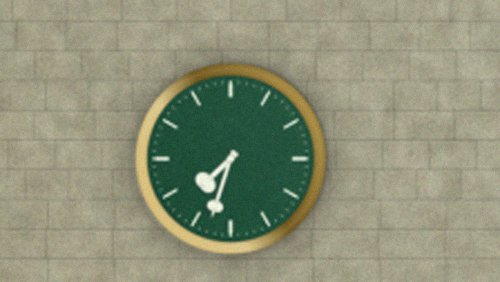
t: 7:33
